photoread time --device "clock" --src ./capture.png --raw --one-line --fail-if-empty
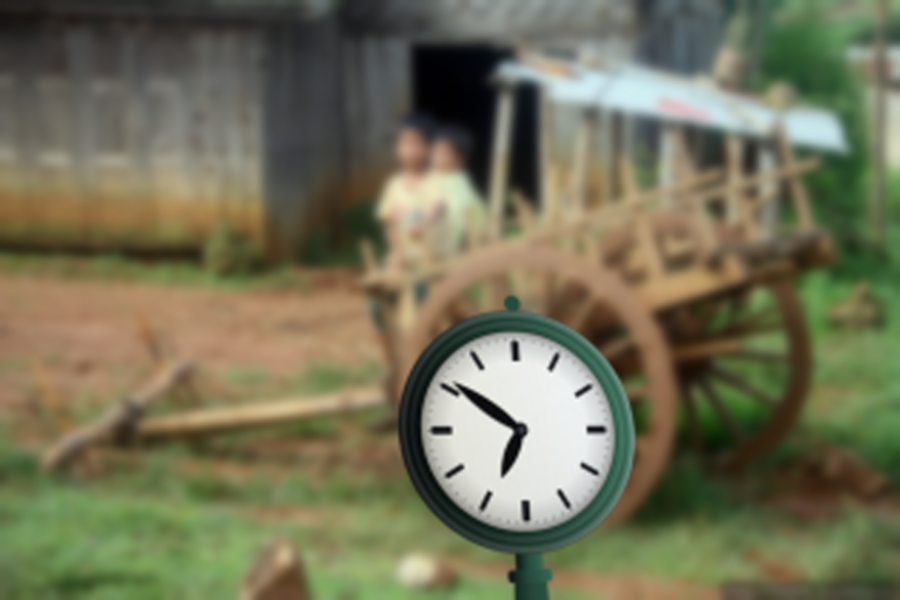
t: 6:51
